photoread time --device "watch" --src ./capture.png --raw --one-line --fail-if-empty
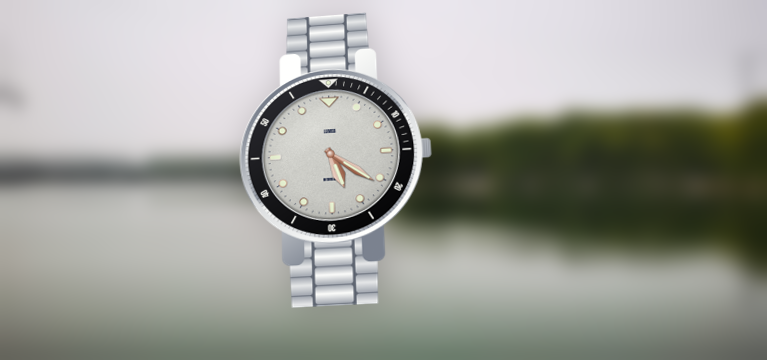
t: 5:21
